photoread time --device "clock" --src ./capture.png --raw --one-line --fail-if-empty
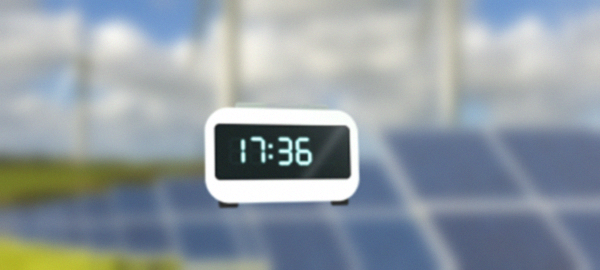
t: 17:36
